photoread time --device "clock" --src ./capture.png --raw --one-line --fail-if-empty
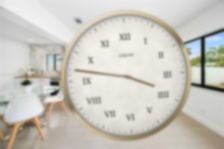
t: 3:47
